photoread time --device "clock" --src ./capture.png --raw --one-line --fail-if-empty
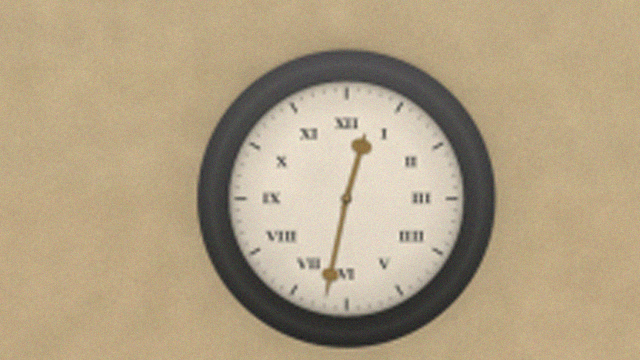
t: 12:32
